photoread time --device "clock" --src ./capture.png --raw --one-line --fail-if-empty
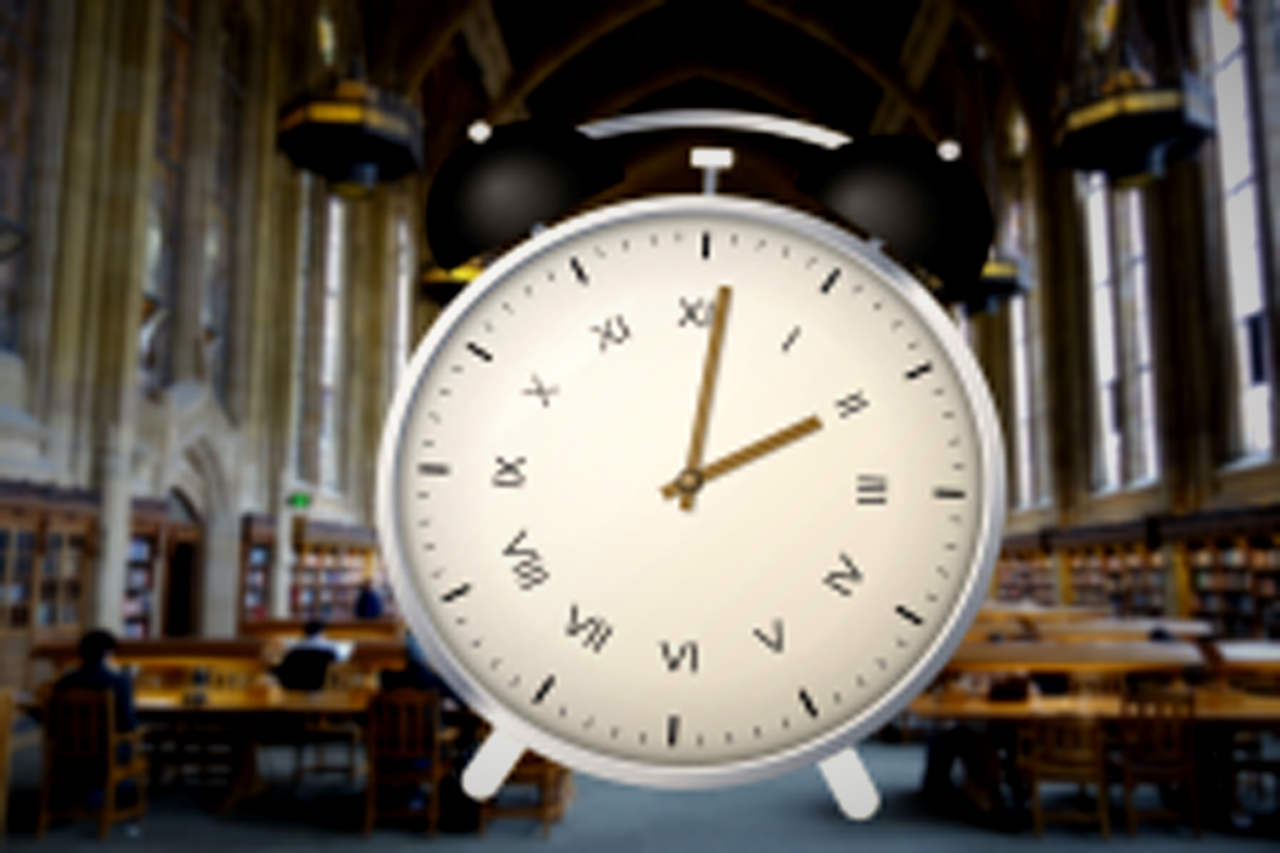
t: 2:01
